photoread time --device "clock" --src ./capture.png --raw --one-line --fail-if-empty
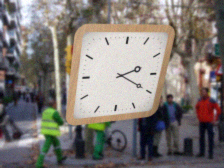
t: 2:20
